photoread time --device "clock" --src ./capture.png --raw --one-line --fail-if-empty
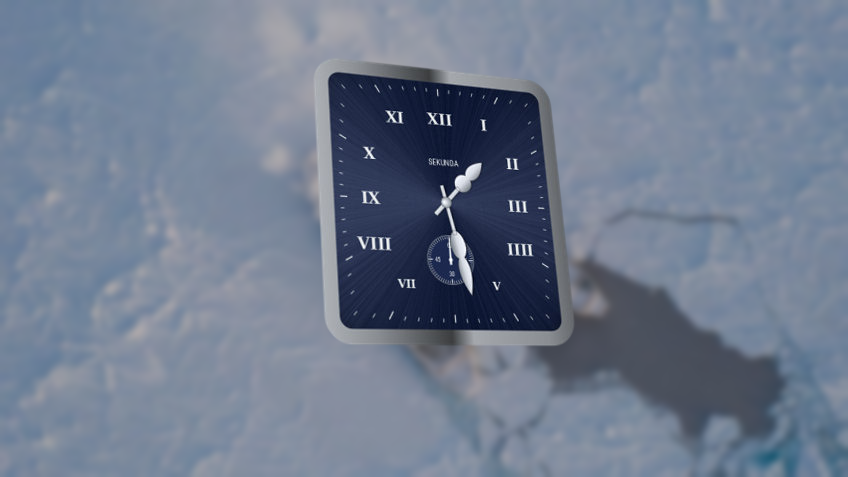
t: 1:28
